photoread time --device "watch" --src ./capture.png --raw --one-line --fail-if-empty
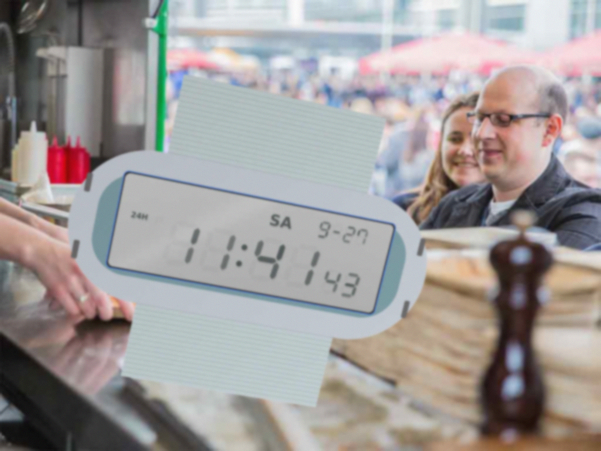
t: 11:41:43
